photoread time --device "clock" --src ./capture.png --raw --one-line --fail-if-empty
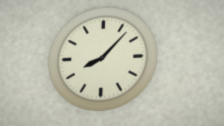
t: 8:07
